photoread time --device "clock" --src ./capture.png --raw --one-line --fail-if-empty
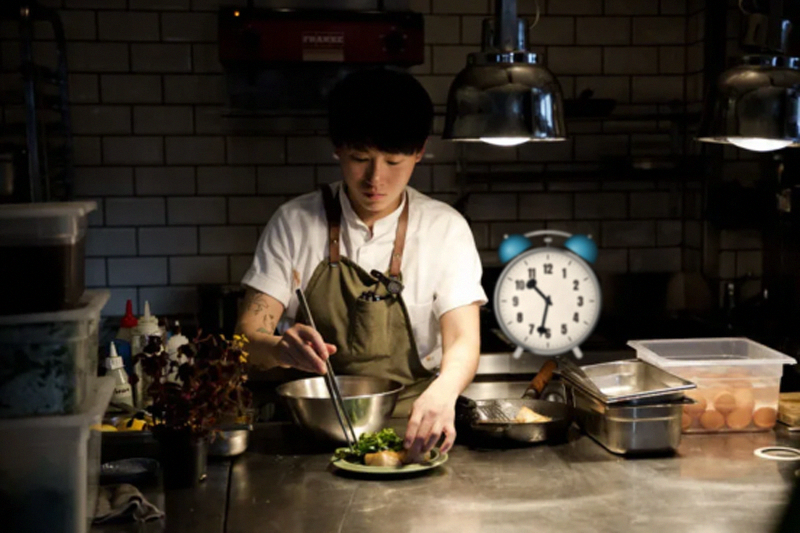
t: 10:32
